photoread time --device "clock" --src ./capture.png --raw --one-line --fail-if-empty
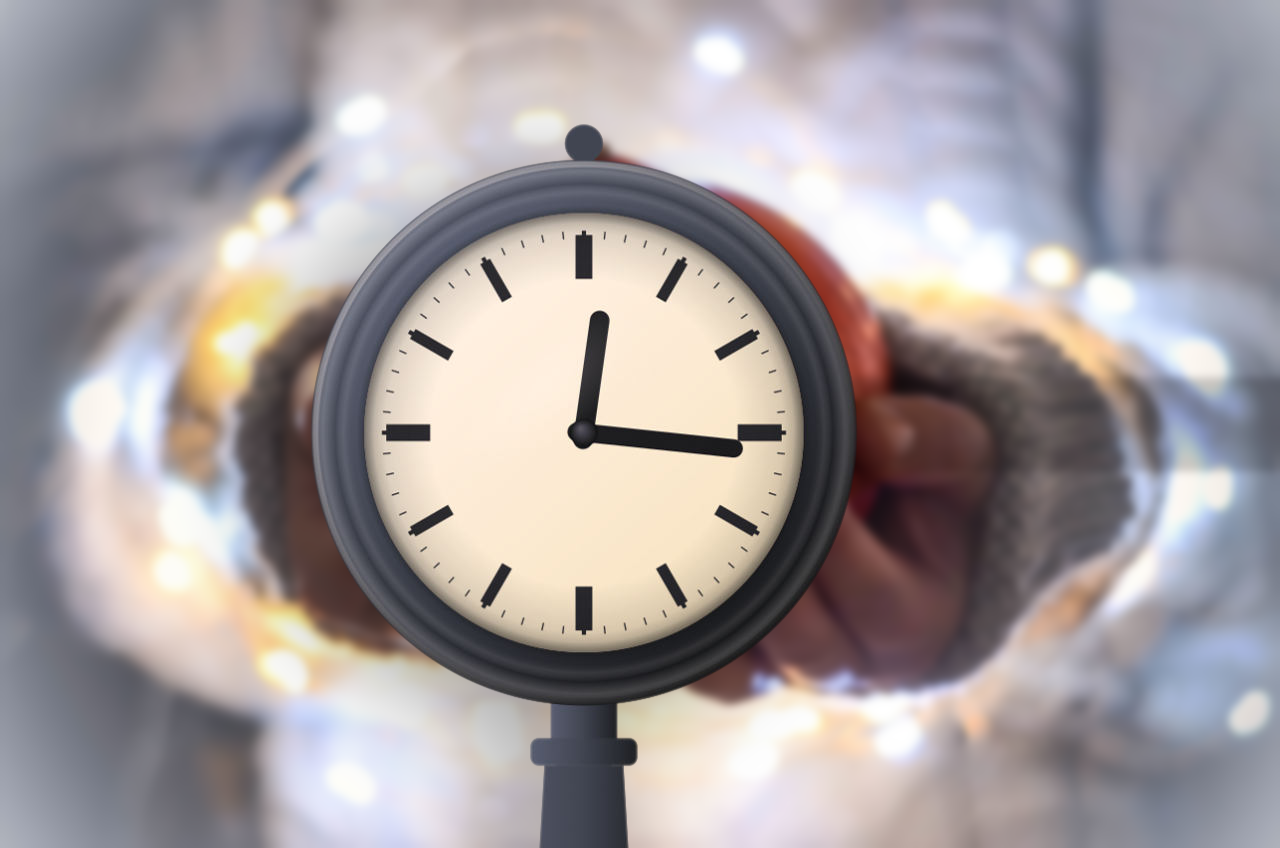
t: 12:16
